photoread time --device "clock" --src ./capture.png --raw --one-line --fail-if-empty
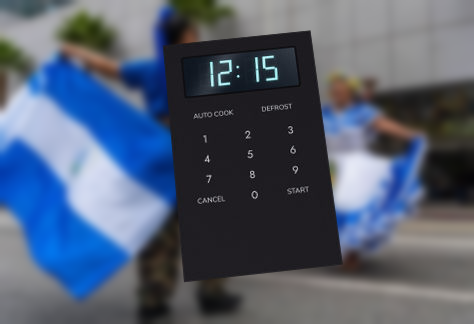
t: 12:15
